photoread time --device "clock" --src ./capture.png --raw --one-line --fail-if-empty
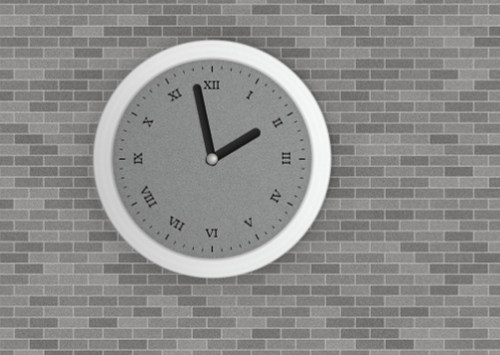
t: 1:58
